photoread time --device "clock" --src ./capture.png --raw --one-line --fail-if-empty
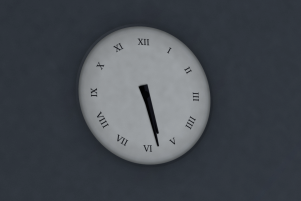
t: 5:28
